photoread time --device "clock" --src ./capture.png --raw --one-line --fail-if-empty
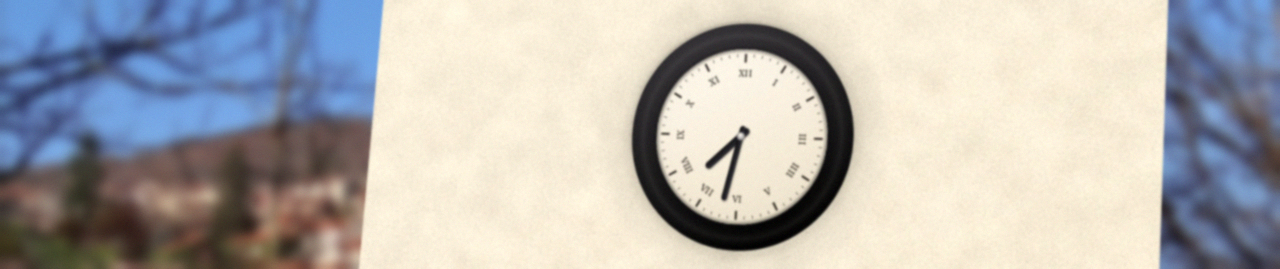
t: 7:32
